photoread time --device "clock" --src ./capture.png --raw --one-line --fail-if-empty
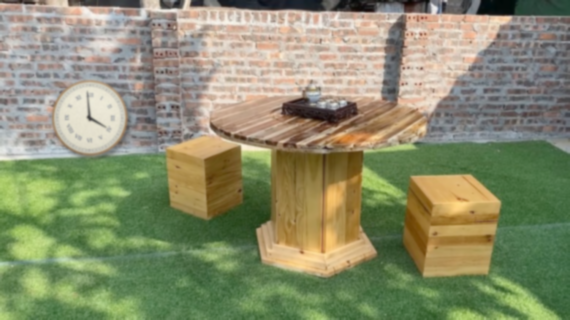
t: 3:59
